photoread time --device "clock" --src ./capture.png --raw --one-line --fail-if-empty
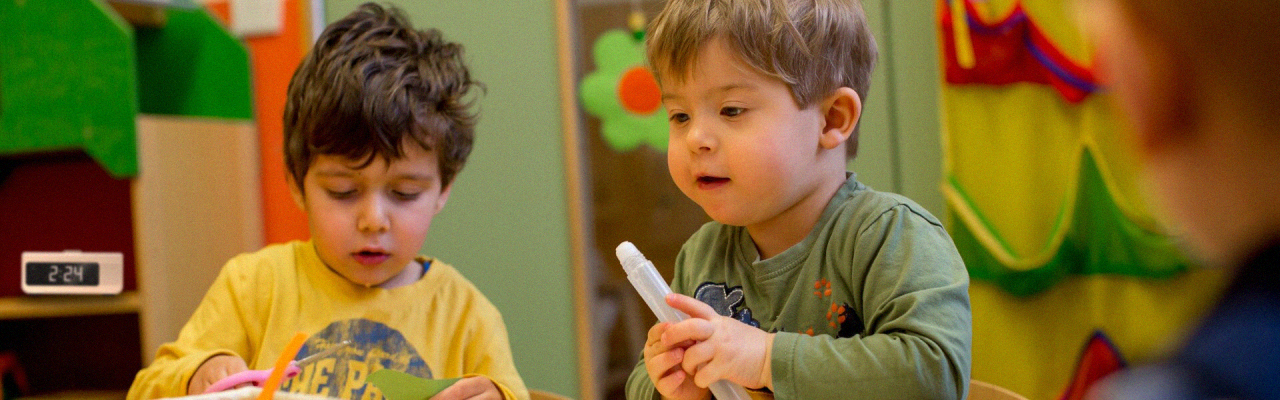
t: 2:24
